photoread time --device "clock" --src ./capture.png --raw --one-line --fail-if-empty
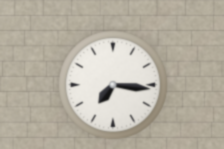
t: 7:16
